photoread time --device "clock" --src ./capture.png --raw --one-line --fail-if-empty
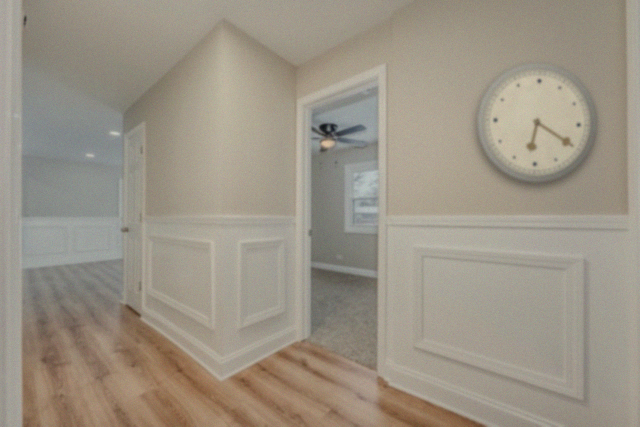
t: 6:20
